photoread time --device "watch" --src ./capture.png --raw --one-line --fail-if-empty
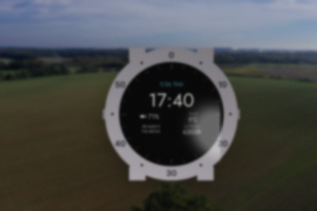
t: 17:40
